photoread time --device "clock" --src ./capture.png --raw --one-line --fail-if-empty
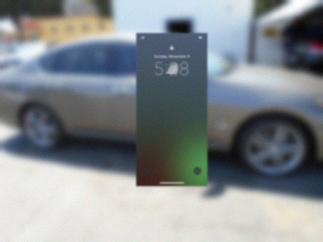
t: 5:28
